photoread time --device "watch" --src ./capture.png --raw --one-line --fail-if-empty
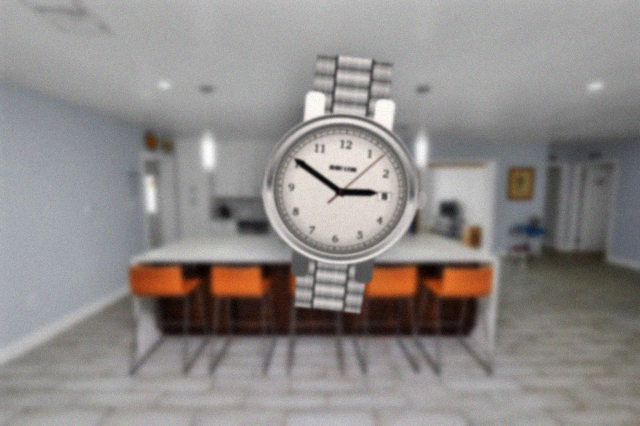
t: 2:50:07
